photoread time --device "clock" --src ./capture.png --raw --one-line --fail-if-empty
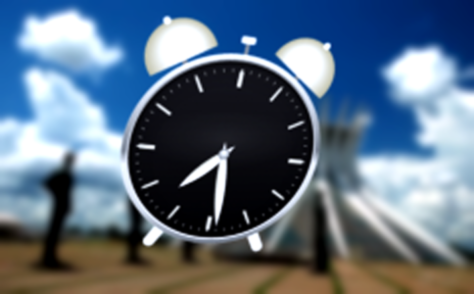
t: 7:29
